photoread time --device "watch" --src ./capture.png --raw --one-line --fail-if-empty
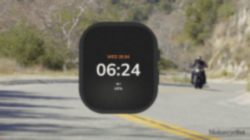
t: 6:24
